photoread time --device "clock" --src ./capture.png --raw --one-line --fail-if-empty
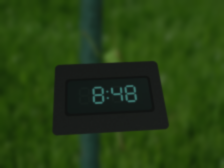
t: 8:48
